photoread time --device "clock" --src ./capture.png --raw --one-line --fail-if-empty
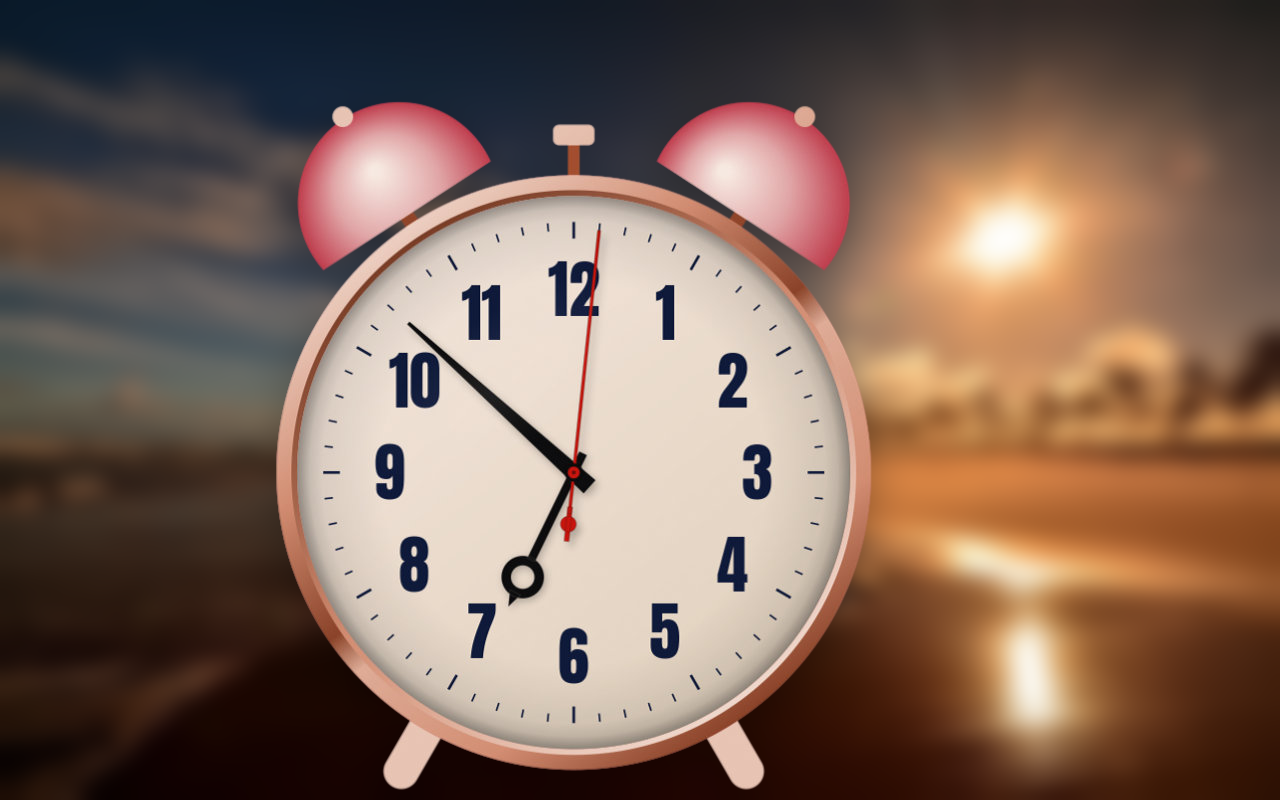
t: 6:52:01
